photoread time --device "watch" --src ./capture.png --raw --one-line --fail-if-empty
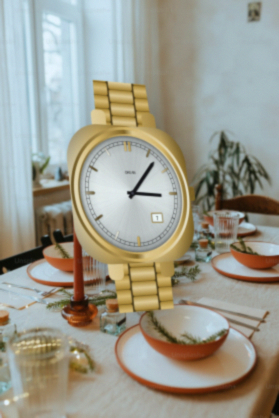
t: 3:07
